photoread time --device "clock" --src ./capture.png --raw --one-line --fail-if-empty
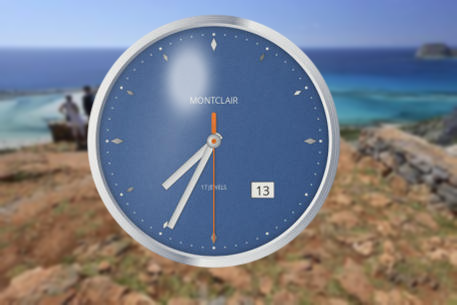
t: 7:34:30
